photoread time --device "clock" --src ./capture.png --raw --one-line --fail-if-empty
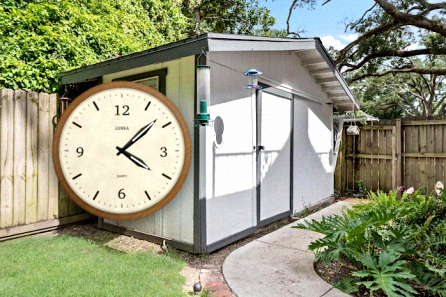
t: 4:08
